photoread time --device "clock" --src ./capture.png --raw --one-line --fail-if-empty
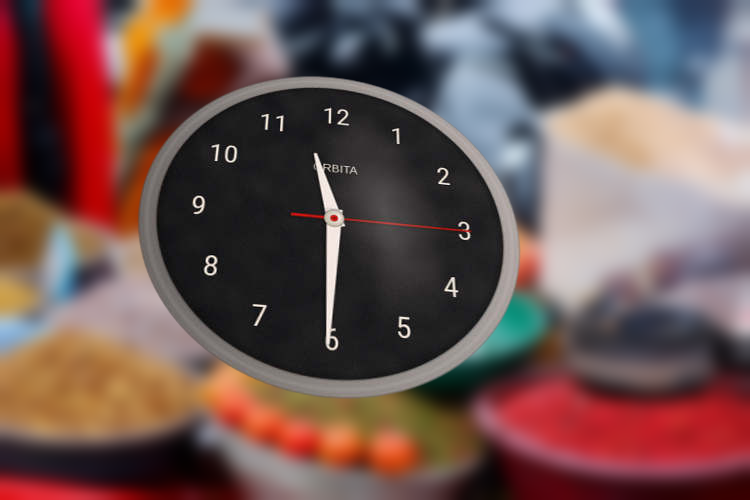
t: 11:30:15
